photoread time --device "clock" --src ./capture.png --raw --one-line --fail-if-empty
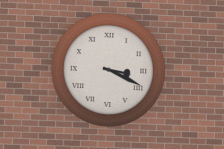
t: 3:19
